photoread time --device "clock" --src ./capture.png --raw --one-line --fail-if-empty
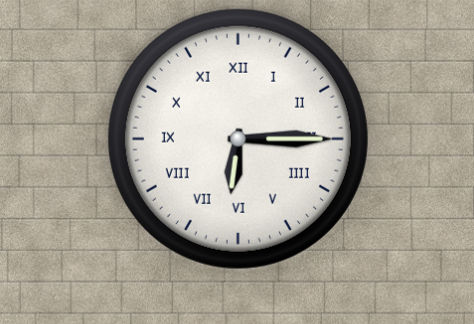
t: 6:15
